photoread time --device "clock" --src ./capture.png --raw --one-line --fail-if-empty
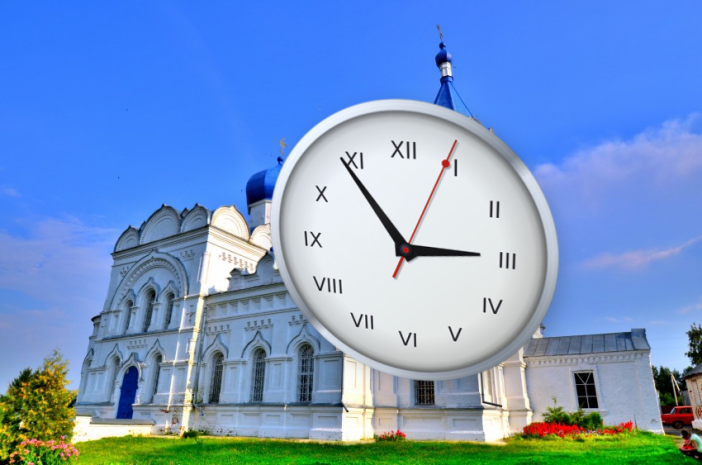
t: 2:54:04
